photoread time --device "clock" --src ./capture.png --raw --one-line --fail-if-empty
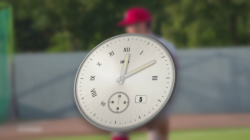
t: 12:10
